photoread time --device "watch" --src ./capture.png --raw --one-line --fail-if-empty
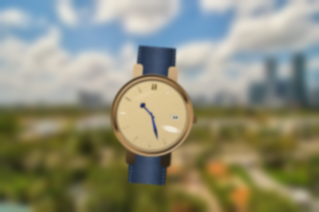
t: 10:27
